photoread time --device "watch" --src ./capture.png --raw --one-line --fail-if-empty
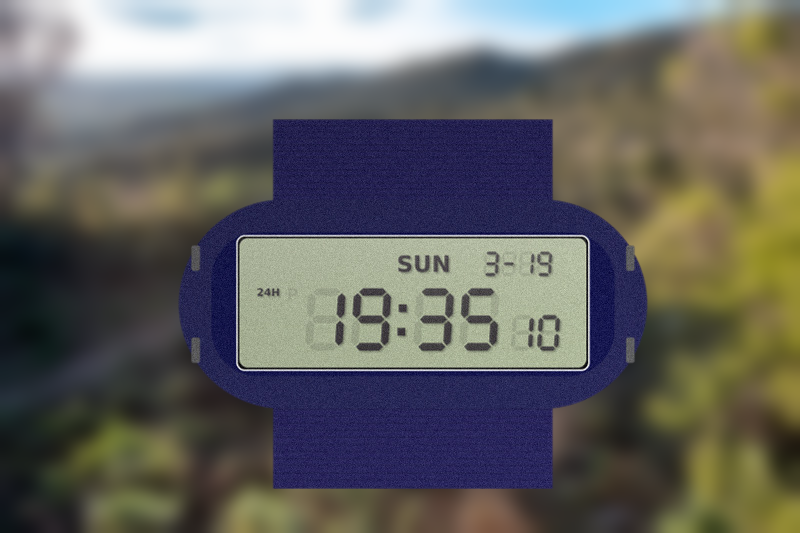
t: 19:35:10
